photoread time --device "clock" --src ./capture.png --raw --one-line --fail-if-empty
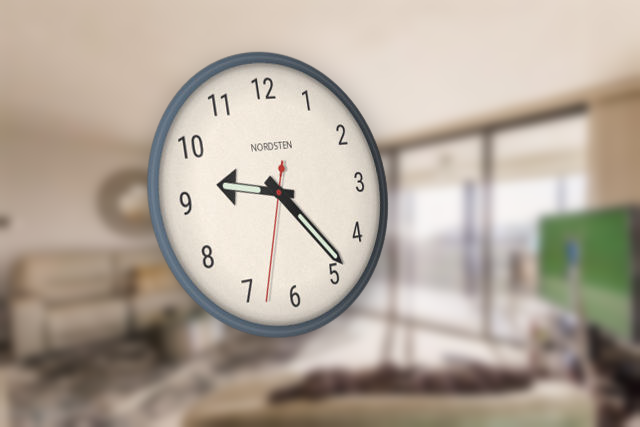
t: 9:23:33
